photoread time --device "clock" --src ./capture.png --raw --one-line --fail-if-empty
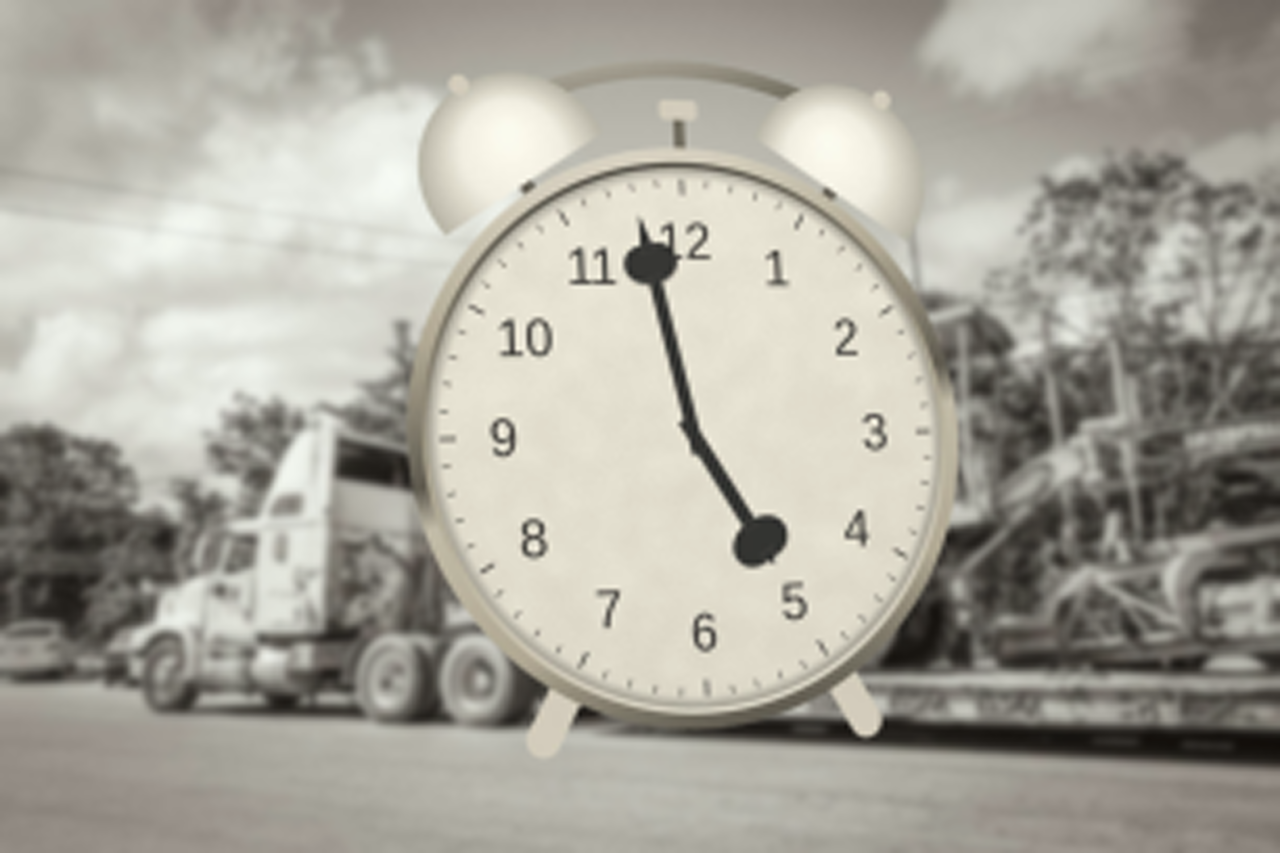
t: 4:58
